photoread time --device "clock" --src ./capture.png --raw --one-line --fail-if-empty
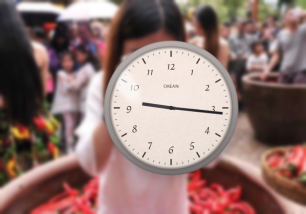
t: 9:16
